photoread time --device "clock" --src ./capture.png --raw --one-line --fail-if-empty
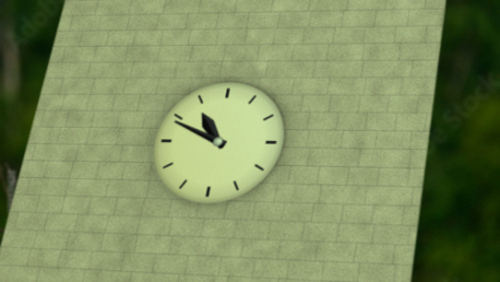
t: 10:49
